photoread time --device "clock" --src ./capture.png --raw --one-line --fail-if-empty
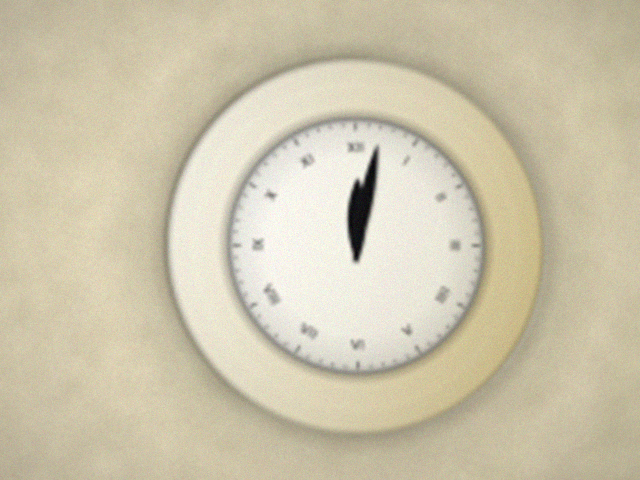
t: 12:02
